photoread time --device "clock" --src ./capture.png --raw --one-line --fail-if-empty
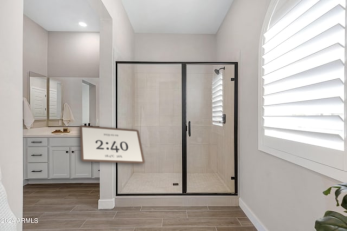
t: 2:40
